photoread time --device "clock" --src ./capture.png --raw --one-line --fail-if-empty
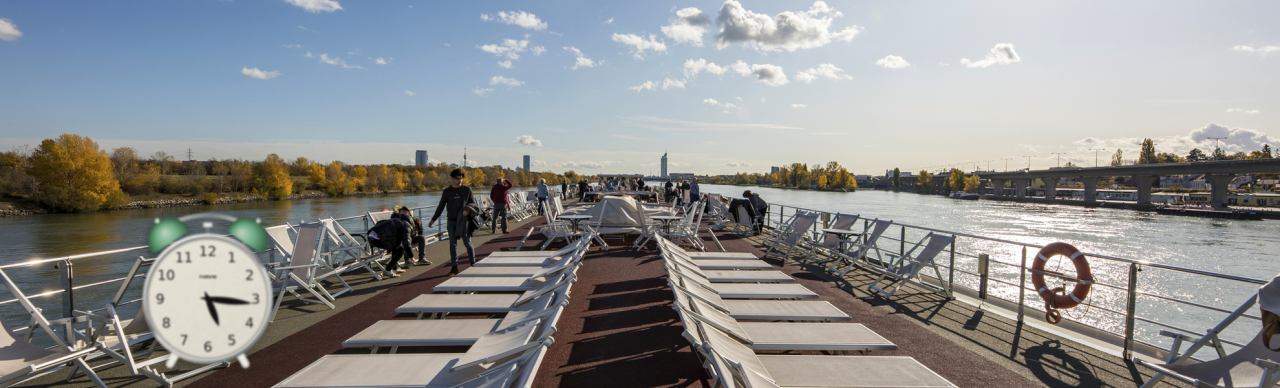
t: 5:16
